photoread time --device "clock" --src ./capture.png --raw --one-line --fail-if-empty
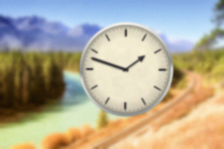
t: 1:48
